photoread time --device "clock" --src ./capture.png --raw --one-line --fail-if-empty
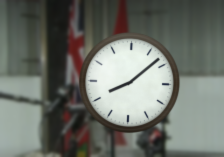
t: 8:08
